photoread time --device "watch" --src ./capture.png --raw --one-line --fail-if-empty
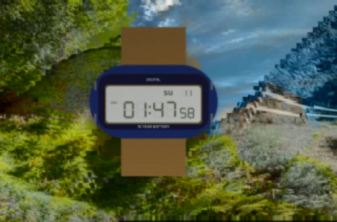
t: 1:47:58
